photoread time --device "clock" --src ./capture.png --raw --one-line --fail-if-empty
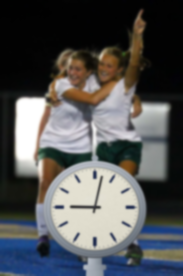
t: 9:02
